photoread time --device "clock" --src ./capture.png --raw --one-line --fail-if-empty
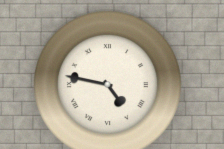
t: 4:47
